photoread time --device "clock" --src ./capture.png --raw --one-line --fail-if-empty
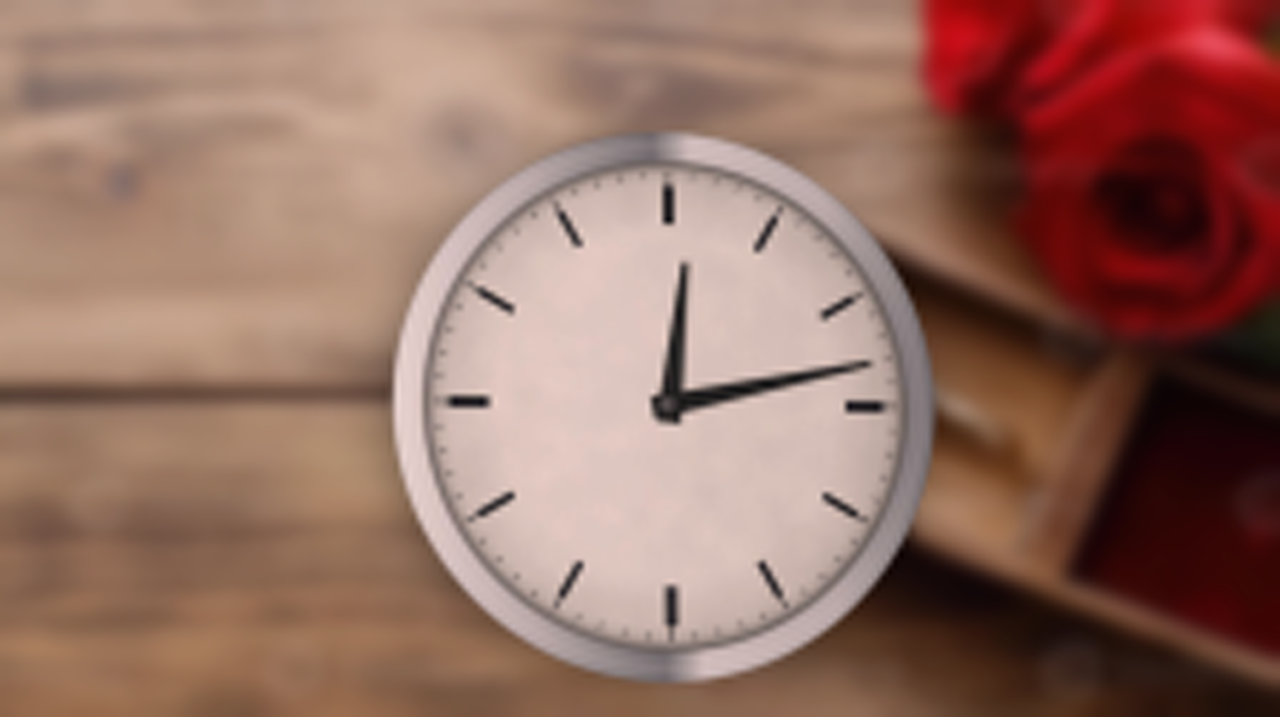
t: 12:13
